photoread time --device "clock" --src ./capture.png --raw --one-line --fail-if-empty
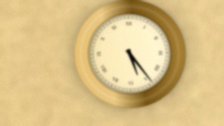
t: 5:24
